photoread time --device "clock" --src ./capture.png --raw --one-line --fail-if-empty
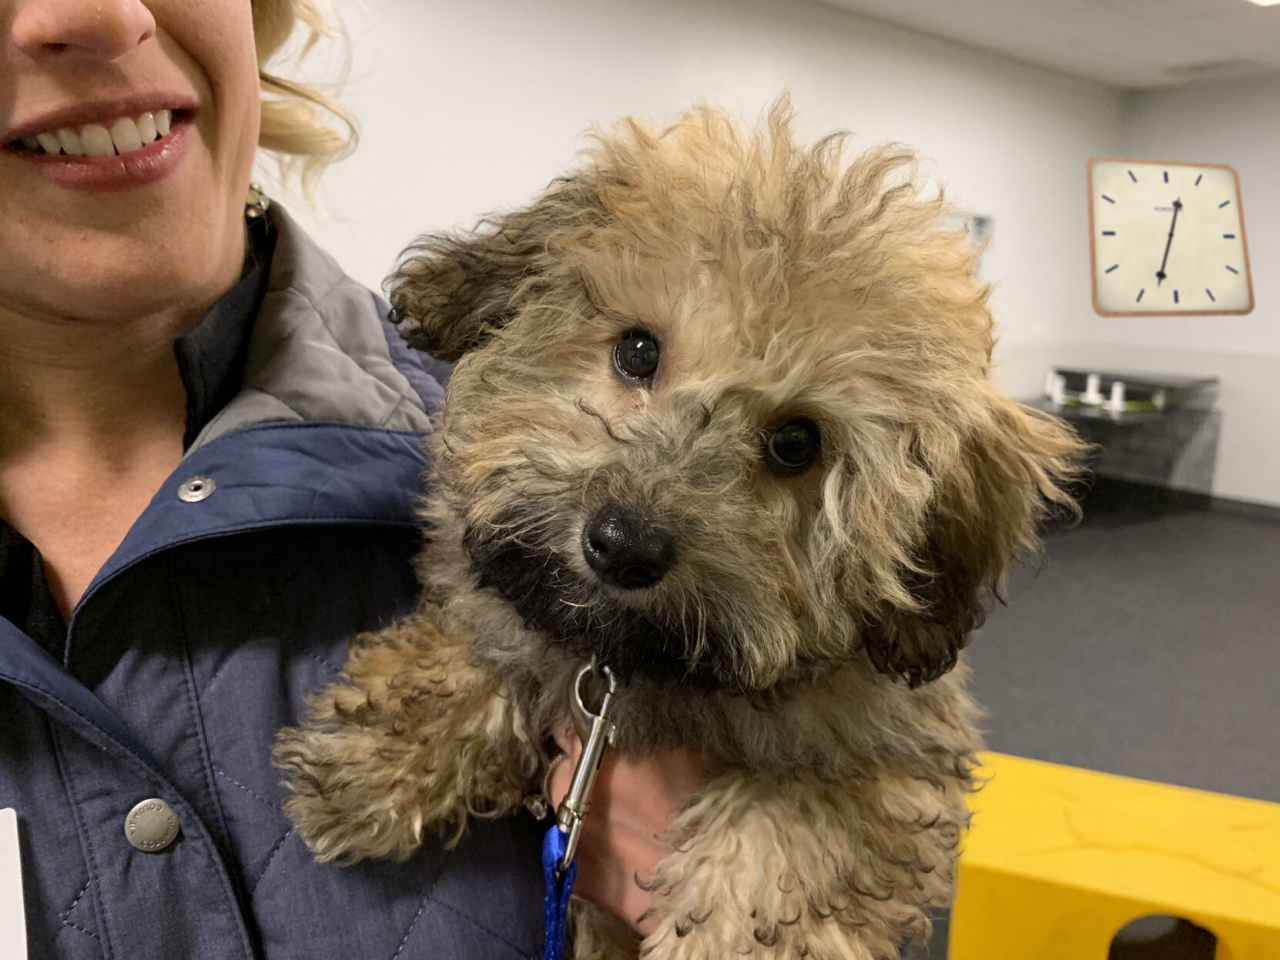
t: 12:33
